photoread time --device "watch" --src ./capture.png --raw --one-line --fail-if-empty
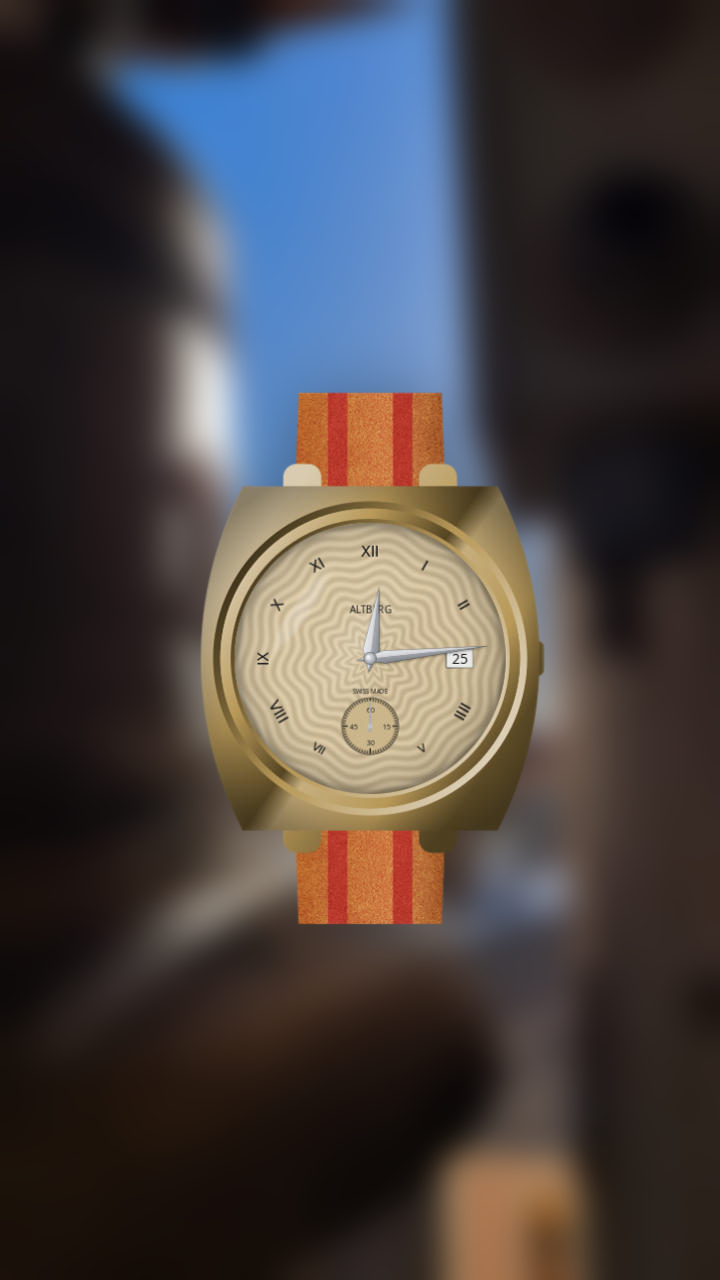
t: 12:14
